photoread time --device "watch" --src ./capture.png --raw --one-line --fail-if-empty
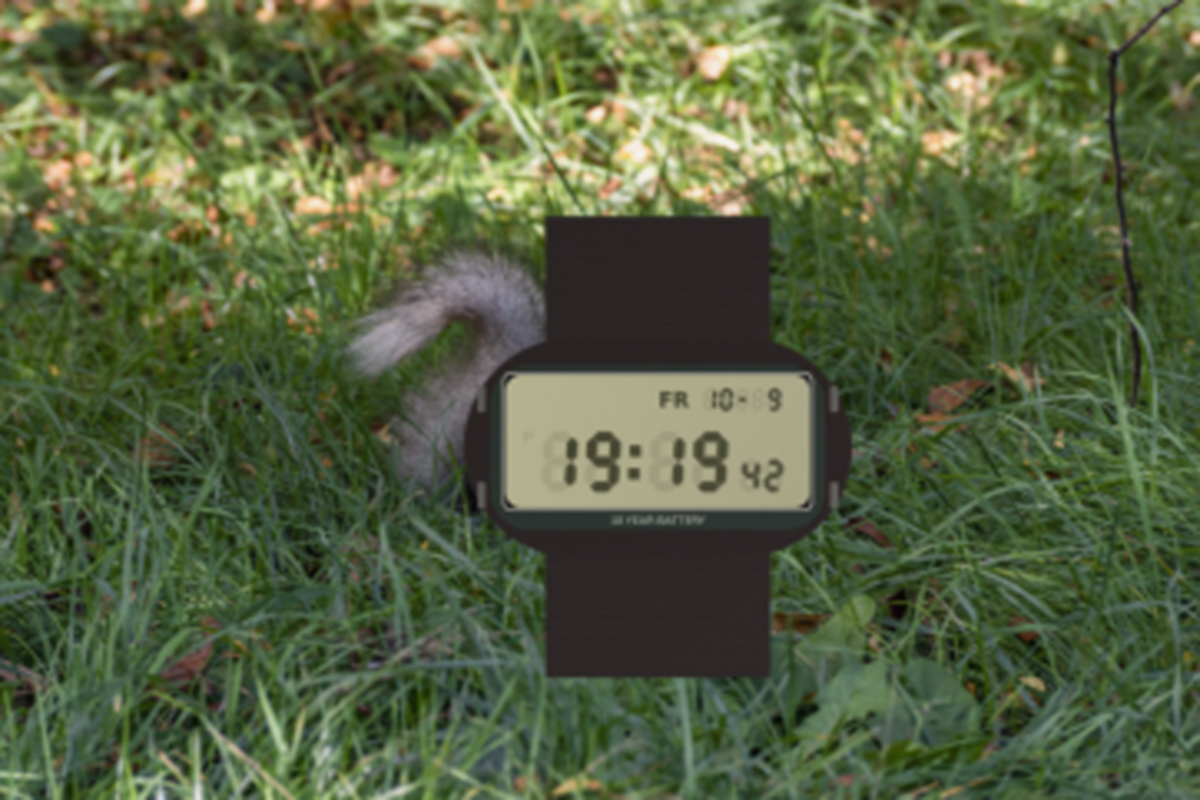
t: 19:19:42
